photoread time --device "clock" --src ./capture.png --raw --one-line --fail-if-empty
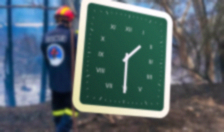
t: 1:30
